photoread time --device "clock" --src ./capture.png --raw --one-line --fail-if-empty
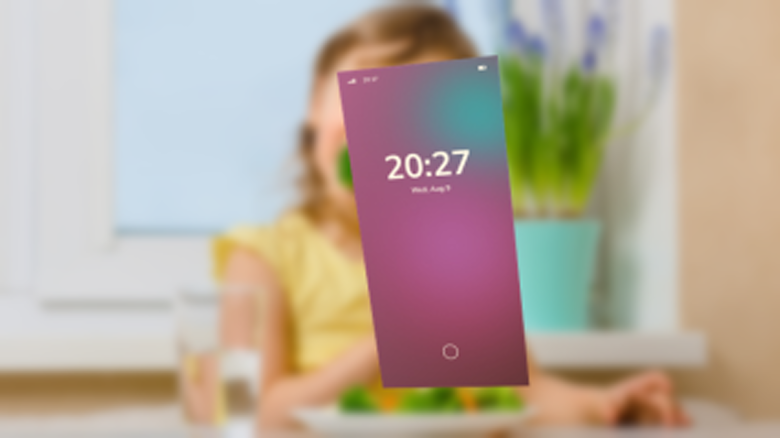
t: 20:27
